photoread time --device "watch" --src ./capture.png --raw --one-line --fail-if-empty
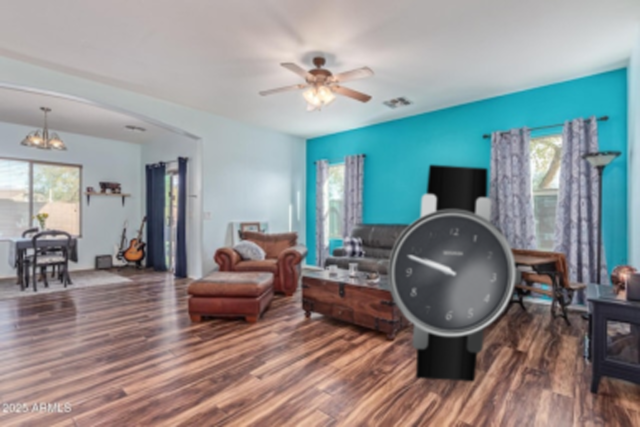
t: 9:48
